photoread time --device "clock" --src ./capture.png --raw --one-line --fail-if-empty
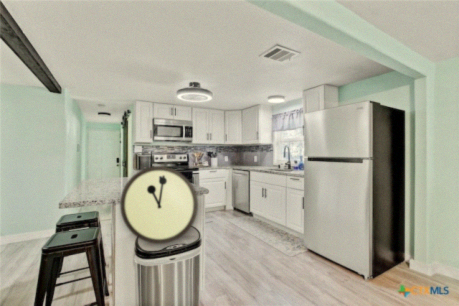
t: 11:01
